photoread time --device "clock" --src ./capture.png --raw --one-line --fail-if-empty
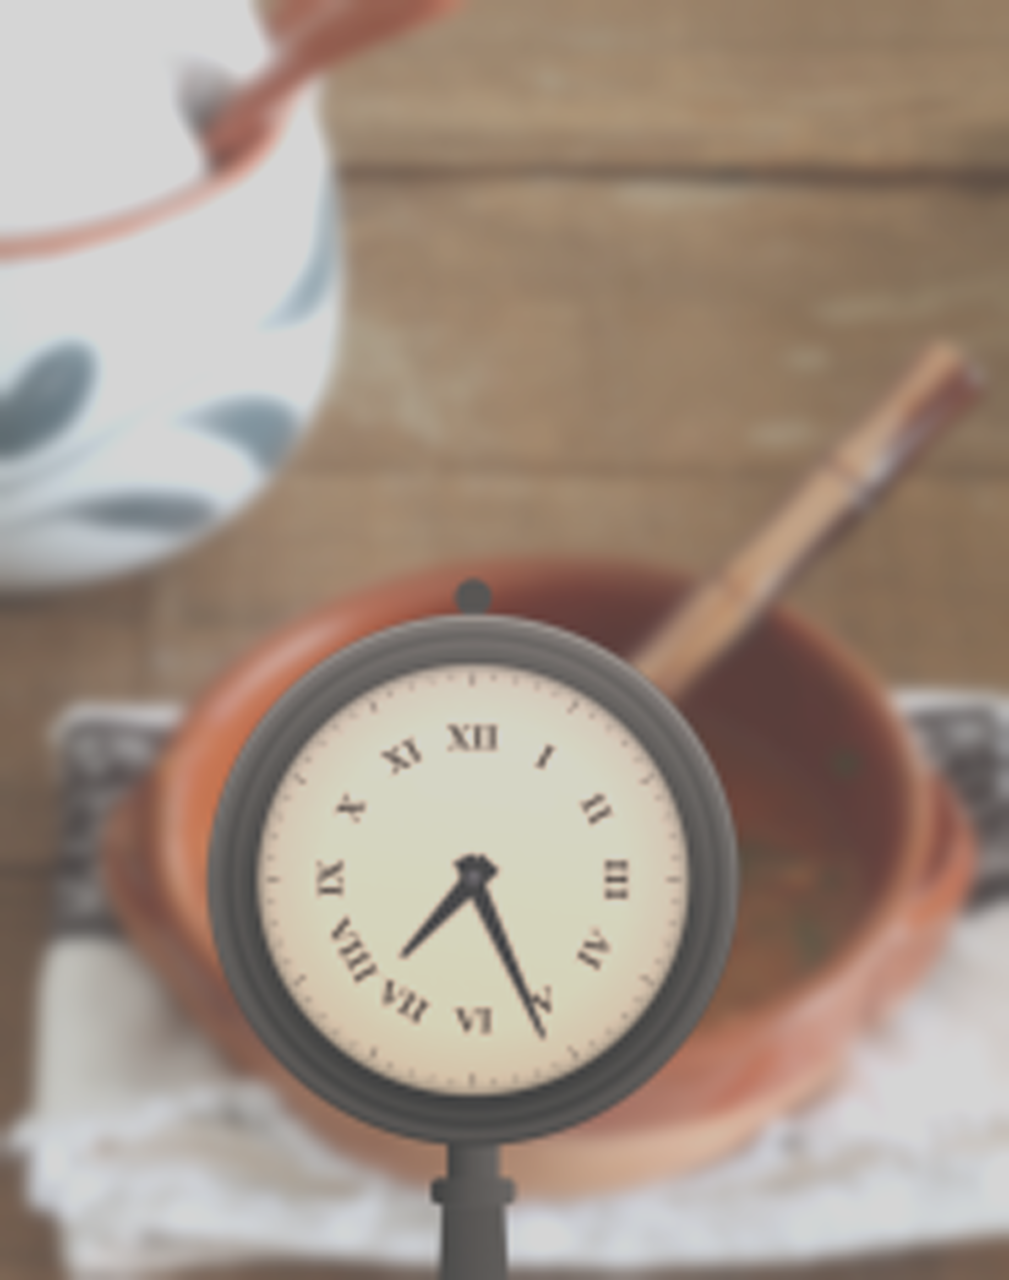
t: 7:26
